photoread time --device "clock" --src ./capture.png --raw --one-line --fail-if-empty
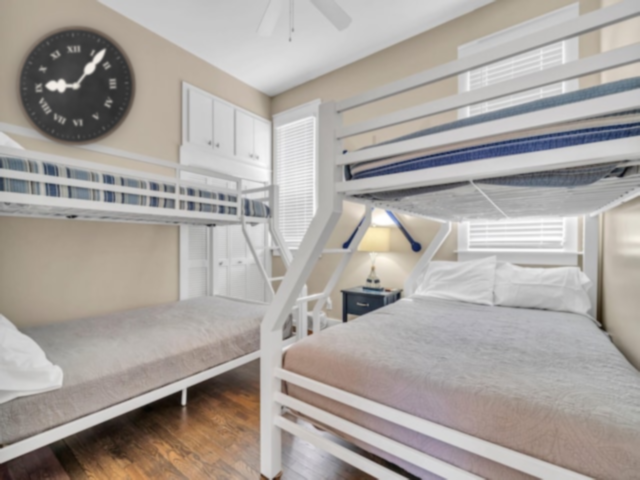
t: 9:07
